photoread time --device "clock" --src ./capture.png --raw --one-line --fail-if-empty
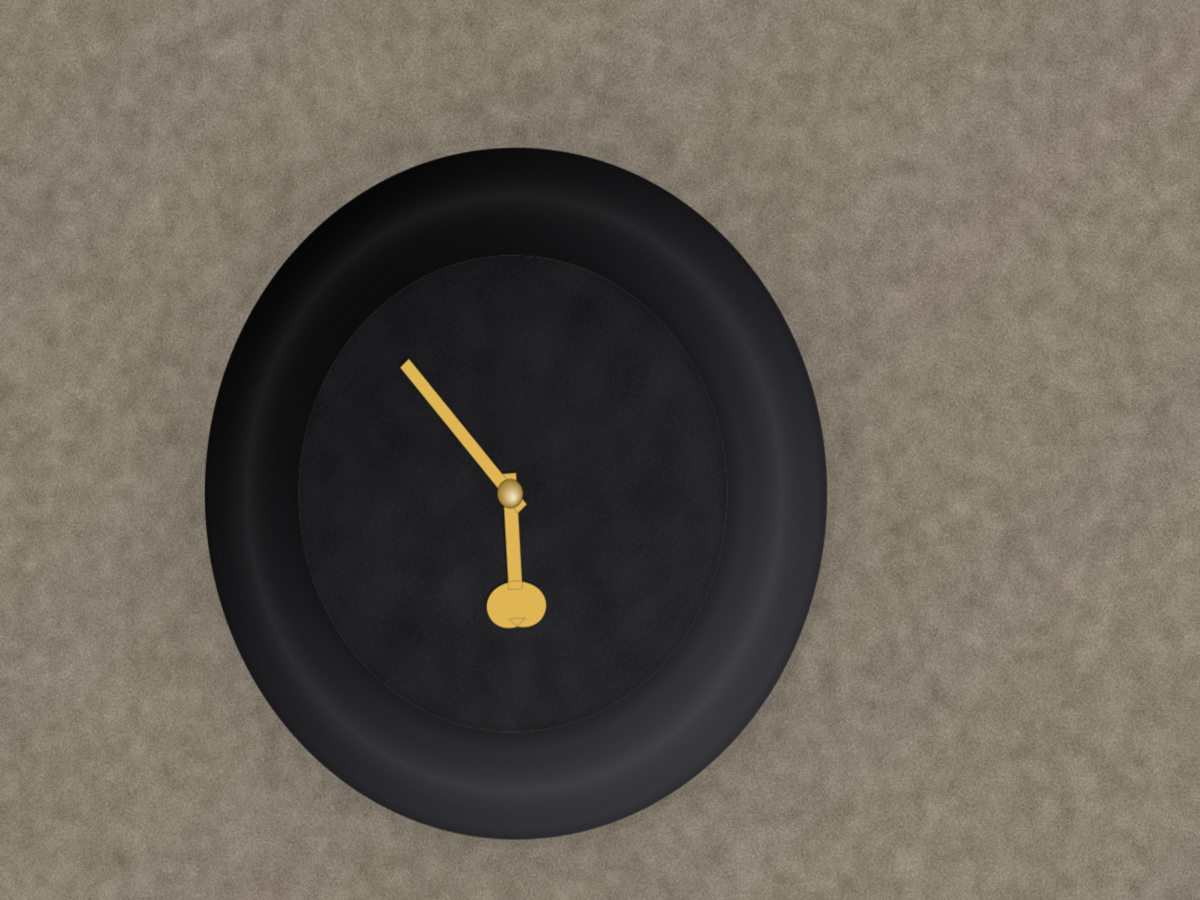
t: 5:53
